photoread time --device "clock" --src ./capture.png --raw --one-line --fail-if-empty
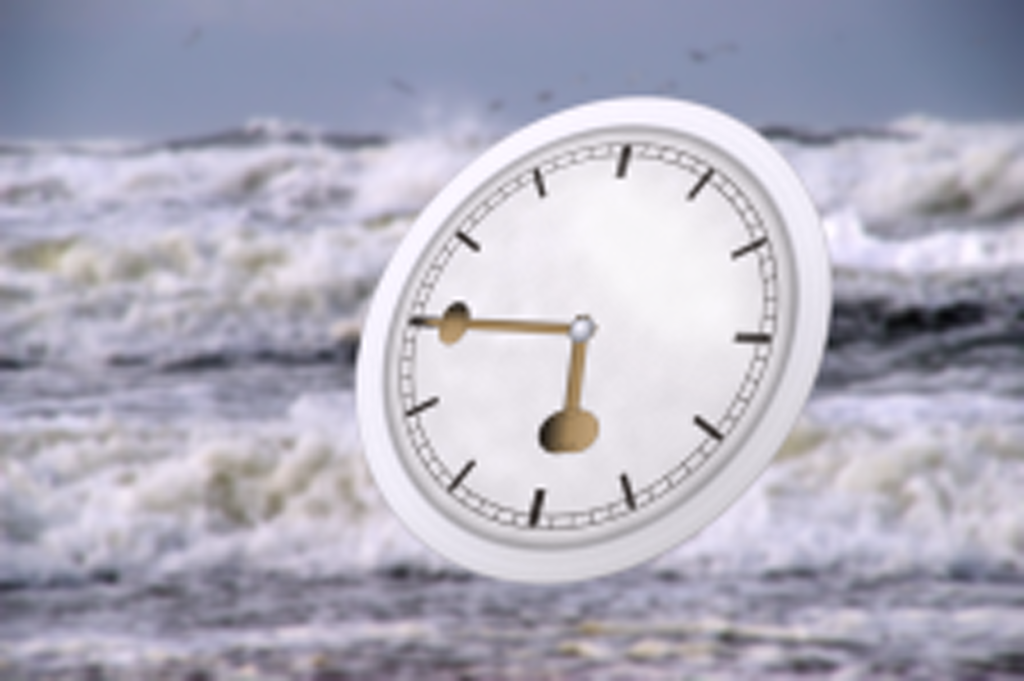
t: 5:45
